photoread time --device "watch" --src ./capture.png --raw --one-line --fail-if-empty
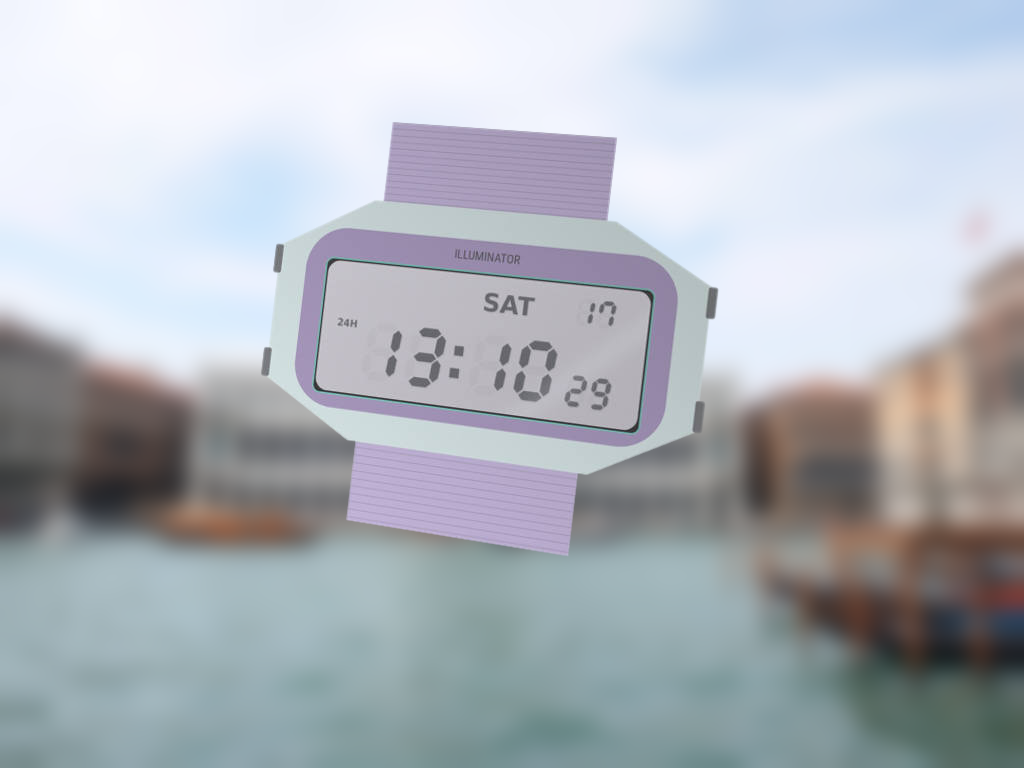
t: 13:10:29
